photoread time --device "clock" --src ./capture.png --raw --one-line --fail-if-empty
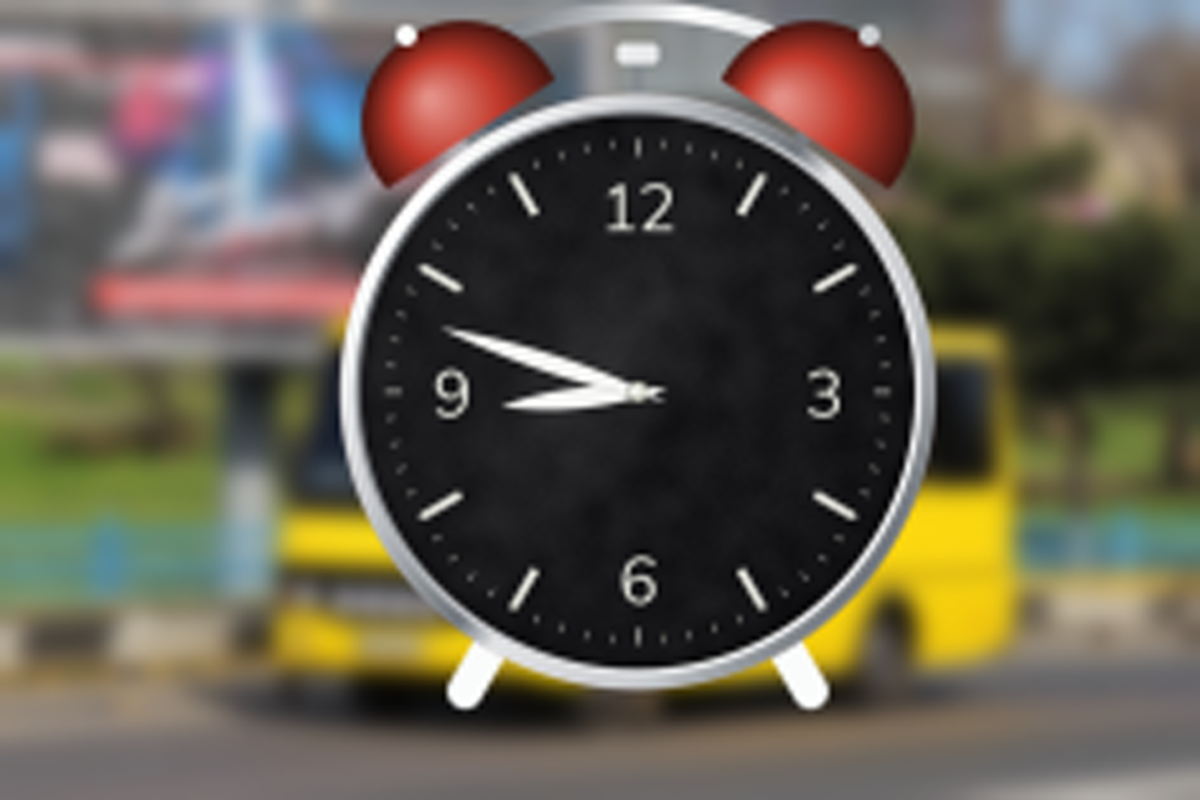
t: 8:48
